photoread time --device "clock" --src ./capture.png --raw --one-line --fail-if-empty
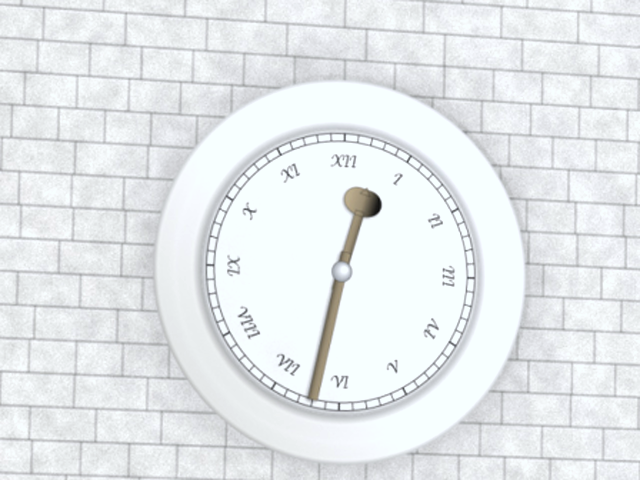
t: 12:32
